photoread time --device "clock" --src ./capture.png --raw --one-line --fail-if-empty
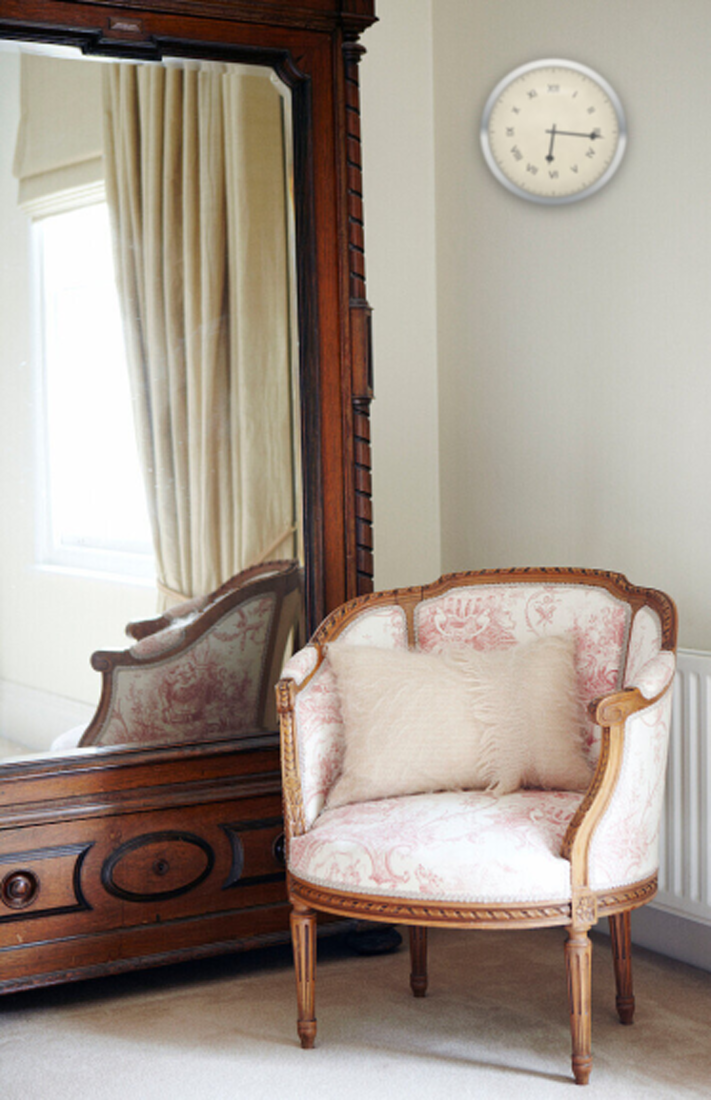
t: 6:16
